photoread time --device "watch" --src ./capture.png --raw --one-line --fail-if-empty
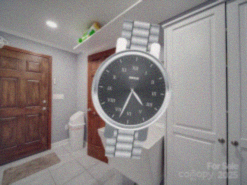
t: 4:33
